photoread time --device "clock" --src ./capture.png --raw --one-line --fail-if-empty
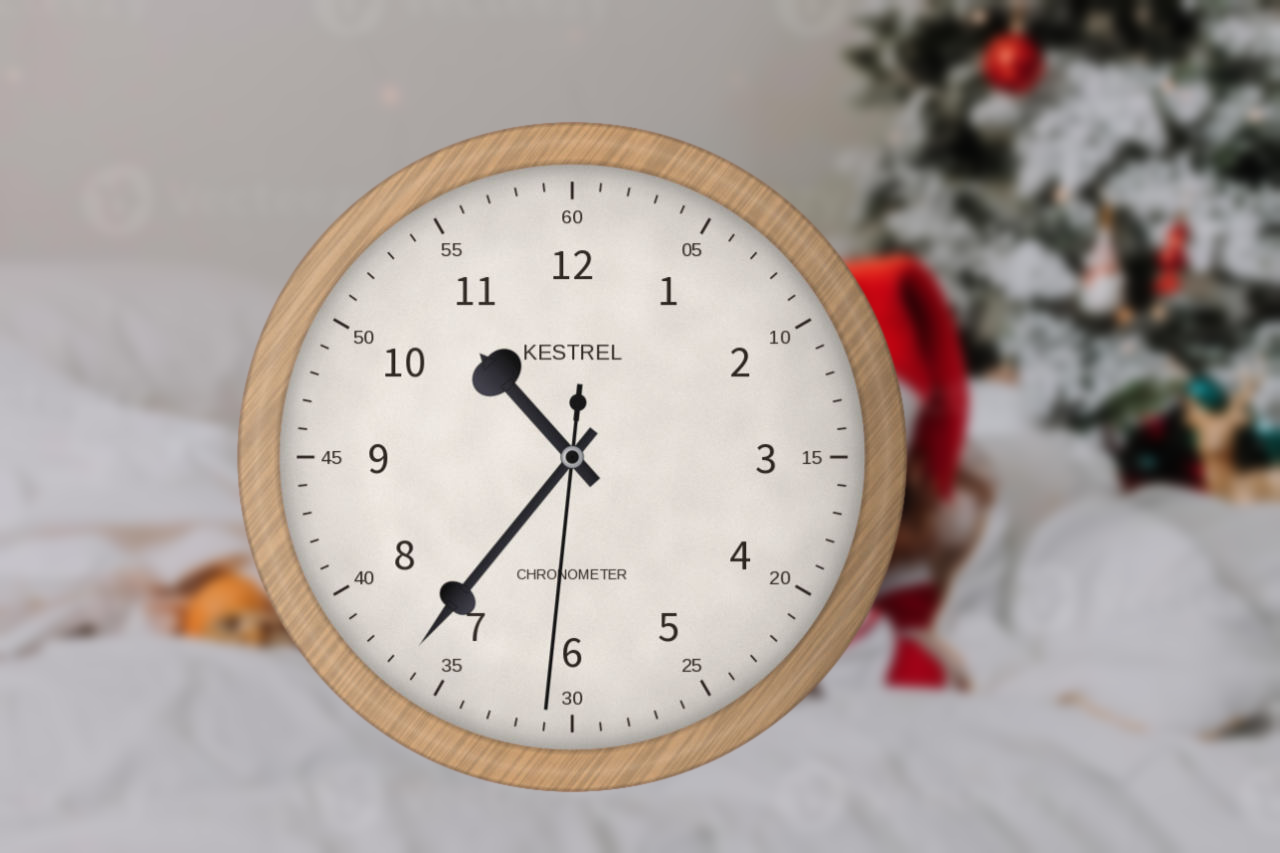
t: 10:36:31
